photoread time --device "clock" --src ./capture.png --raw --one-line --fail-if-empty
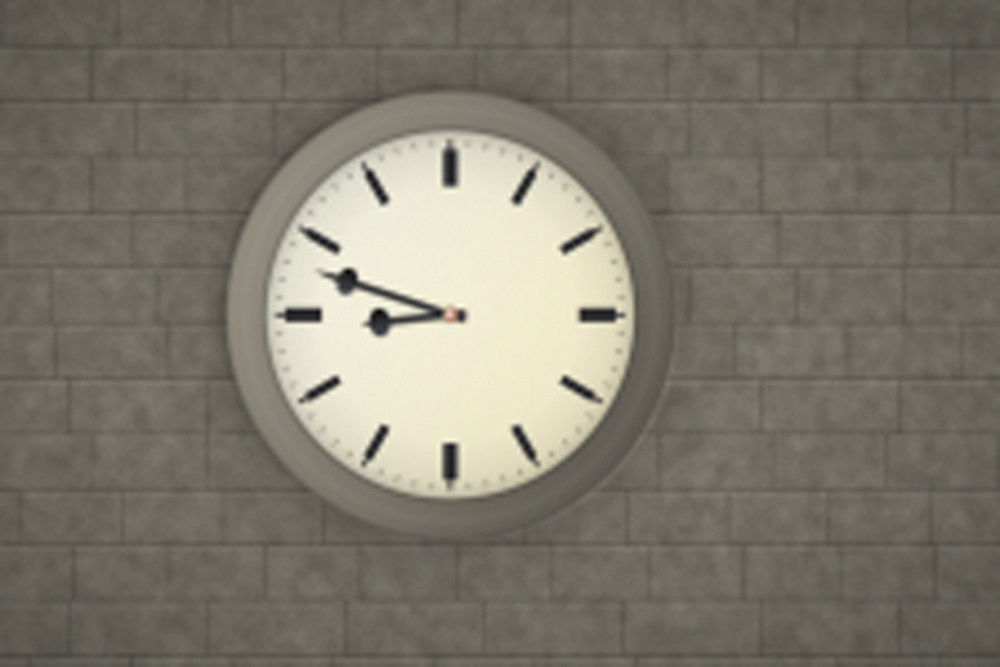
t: 8:48
